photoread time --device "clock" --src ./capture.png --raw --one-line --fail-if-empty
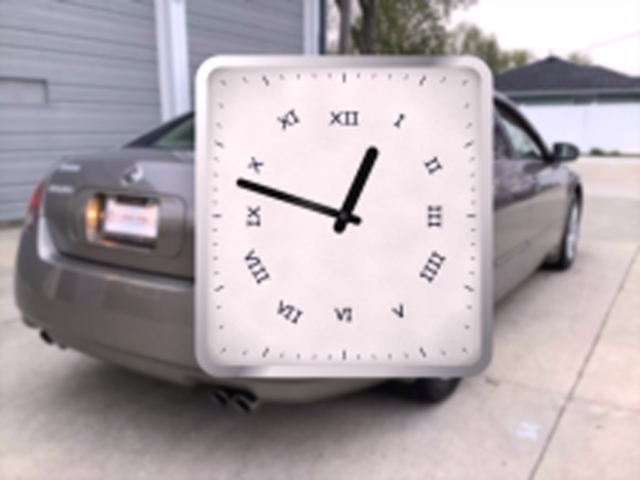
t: 12:48
